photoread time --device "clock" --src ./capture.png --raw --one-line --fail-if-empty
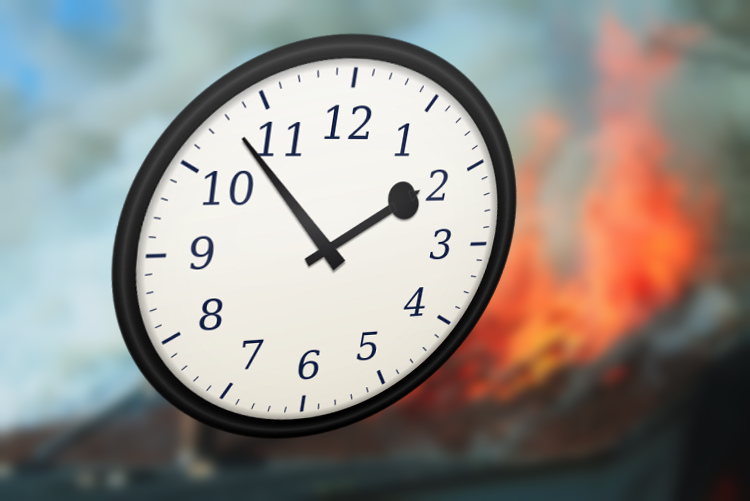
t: 1:53
